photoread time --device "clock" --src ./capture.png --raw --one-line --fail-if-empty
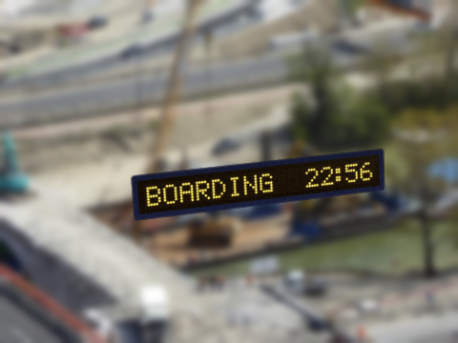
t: 22:56
